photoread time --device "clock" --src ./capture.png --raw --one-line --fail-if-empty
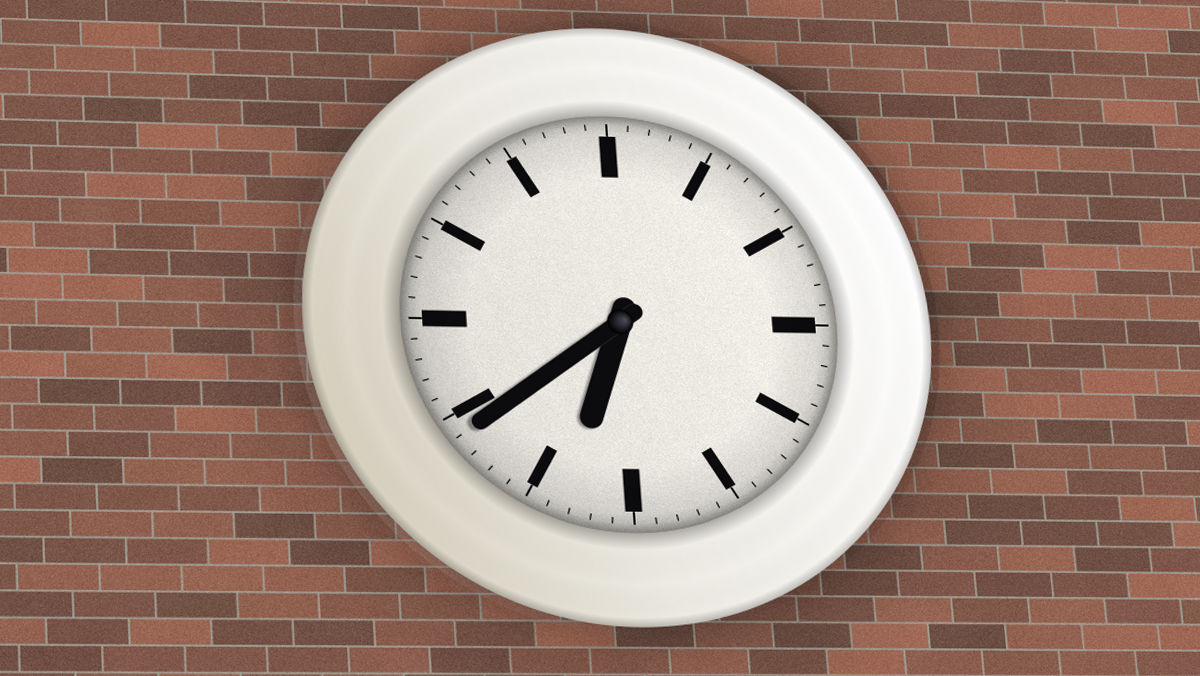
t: 6:39
